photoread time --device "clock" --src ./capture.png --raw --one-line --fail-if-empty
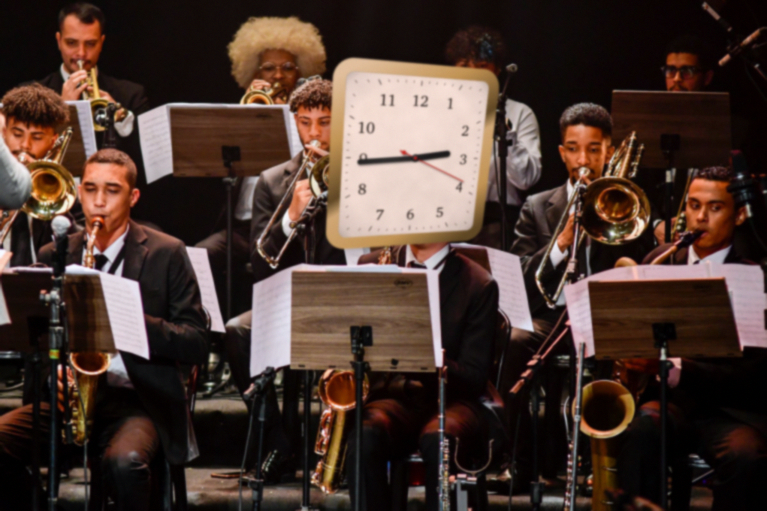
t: 2:44:19
